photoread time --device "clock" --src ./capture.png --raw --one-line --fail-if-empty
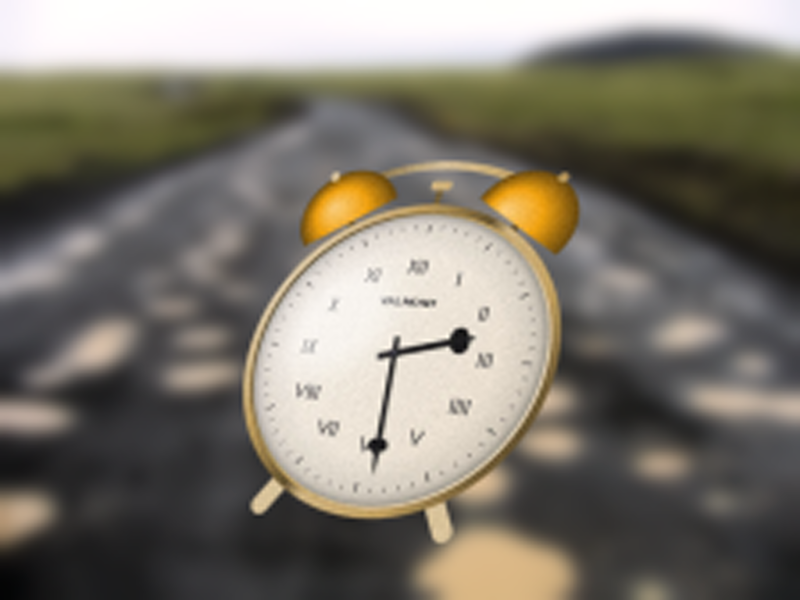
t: 2:29
